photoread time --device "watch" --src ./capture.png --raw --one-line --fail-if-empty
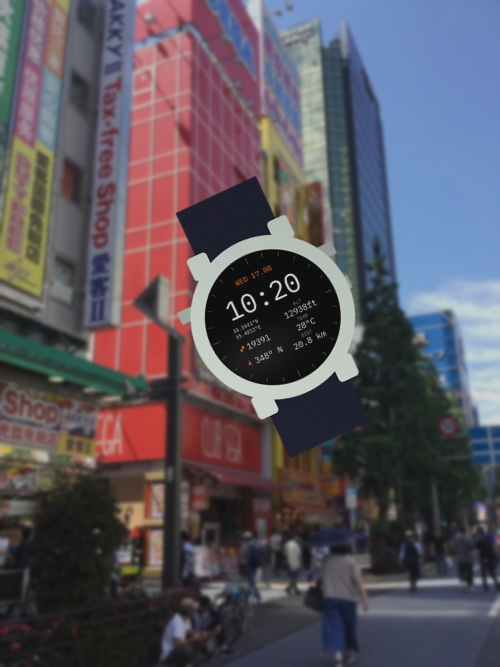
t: 10:20
